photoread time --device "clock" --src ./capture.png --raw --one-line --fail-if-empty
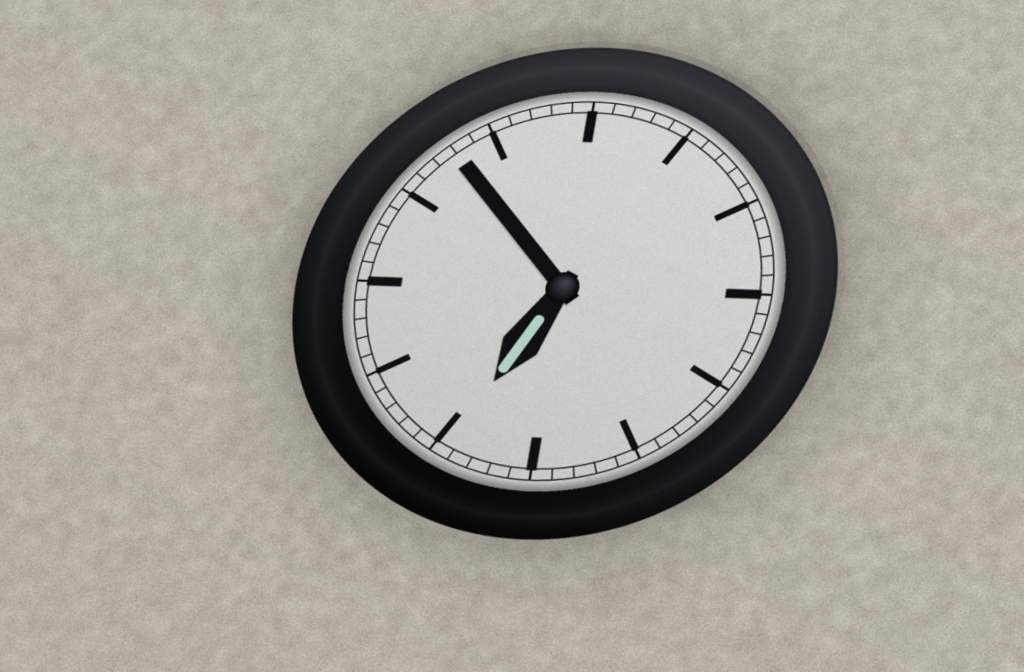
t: 6:53
